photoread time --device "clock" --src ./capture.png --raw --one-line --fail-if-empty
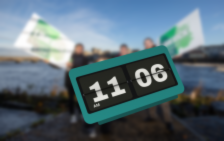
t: 11:06
